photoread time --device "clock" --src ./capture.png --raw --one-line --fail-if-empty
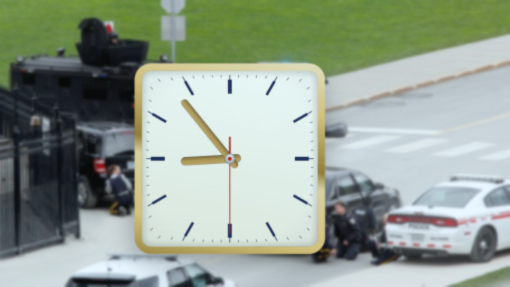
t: 8:53:30
